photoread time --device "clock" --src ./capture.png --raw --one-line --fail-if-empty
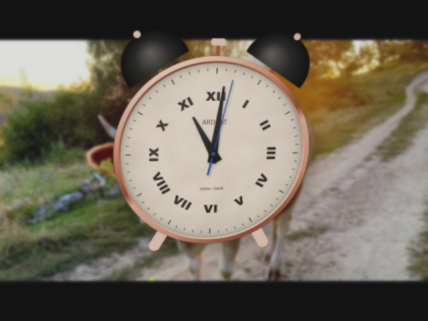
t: 11:01:02
